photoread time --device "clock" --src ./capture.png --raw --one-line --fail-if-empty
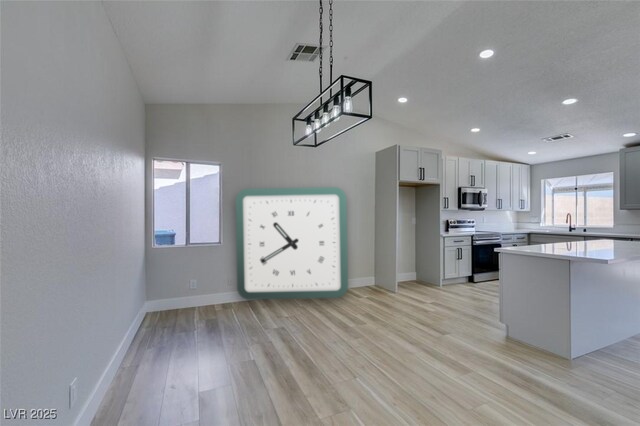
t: 10:40
